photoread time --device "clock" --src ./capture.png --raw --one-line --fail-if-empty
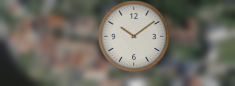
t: 10:09
